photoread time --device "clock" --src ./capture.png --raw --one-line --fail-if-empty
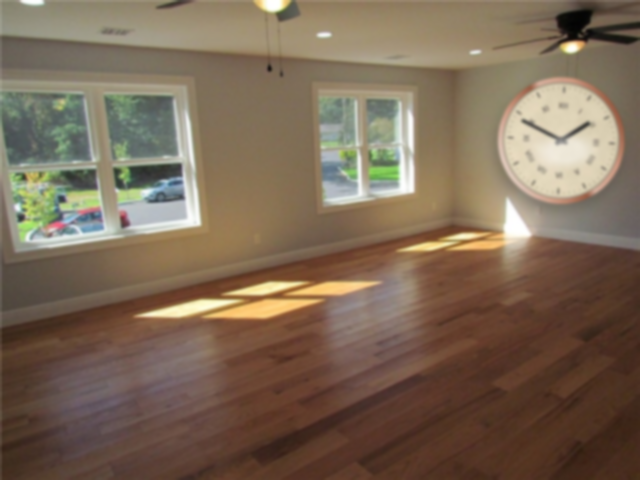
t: 1:49
